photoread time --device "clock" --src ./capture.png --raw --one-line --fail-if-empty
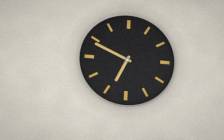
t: 6:49
